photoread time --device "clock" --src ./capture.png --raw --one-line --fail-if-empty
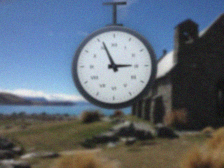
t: 2:56
